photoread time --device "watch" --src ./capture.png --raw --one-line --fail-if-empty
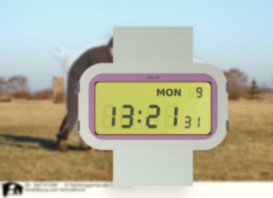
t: 13:21:31
